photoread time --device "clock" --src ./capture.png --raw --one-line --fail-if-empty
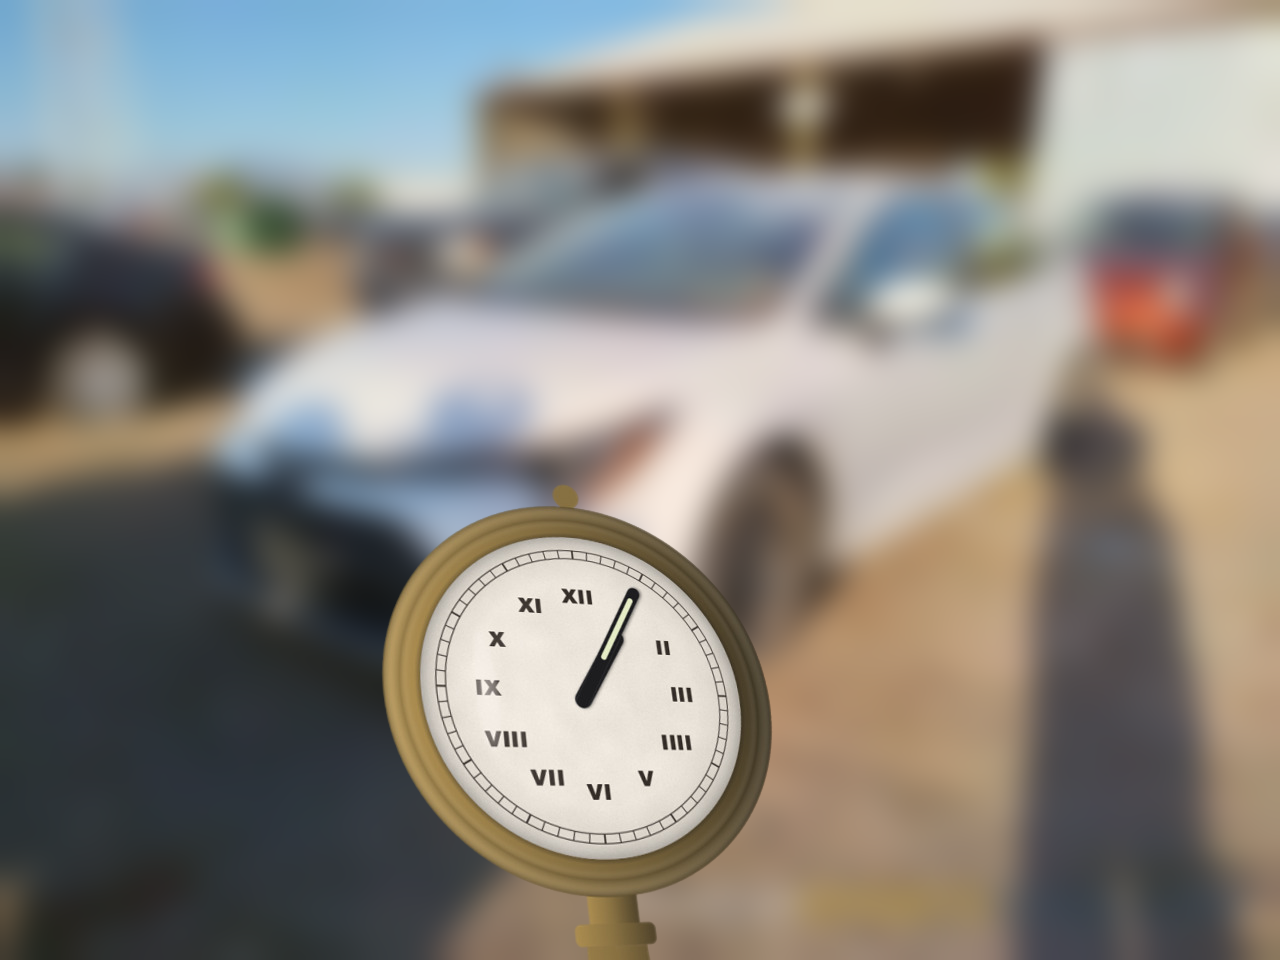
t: 1:05
